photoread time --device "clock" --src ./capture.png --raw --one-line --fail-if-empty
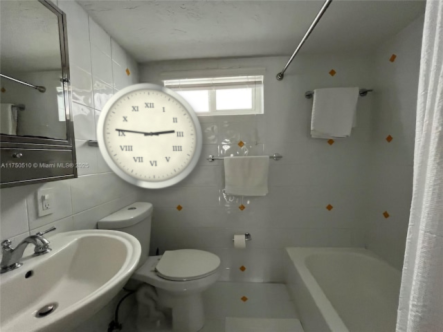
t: 2:46
